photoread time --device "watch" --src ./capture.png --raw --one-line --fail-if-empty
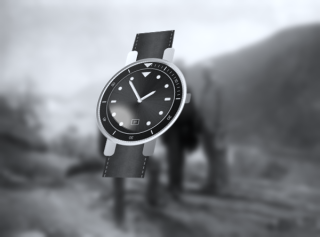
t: 1:54
